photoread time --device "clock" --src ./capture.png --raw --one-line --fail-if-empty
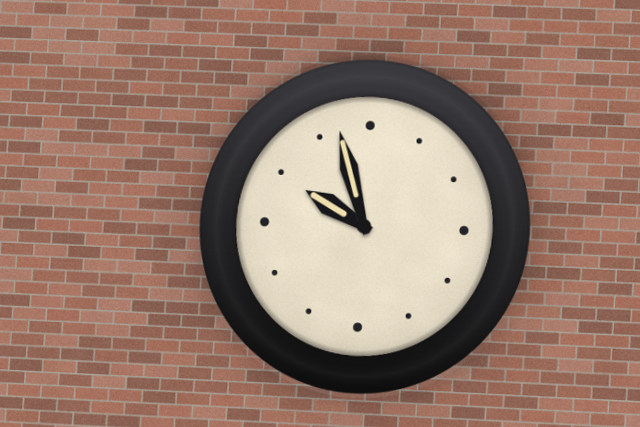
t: 9:57
